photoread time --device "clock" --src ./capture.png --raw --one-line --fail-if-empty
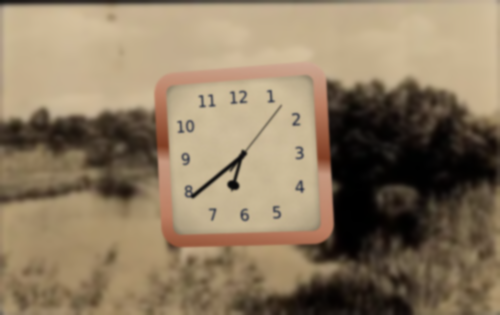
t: 6:39:07
